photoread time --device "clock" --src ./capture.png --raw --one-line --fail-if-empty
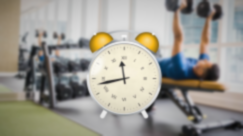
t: 11:43
